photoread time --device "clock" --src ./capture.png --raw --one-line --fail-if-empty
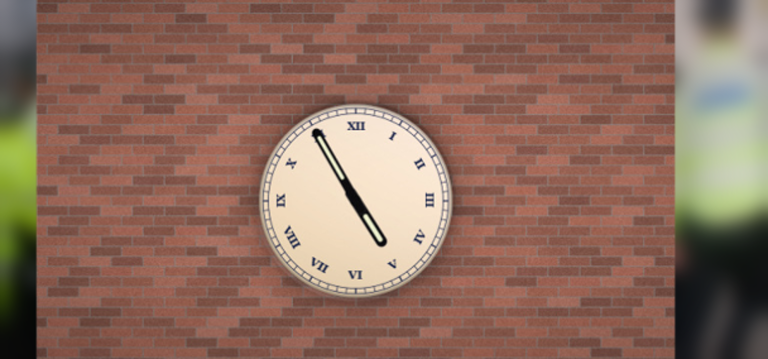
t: 4:55
